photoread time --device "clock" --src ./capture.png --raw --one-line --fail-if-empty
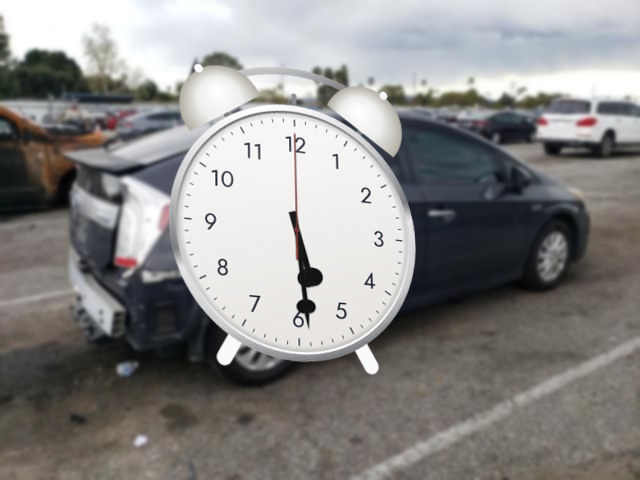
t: 5:29:00
